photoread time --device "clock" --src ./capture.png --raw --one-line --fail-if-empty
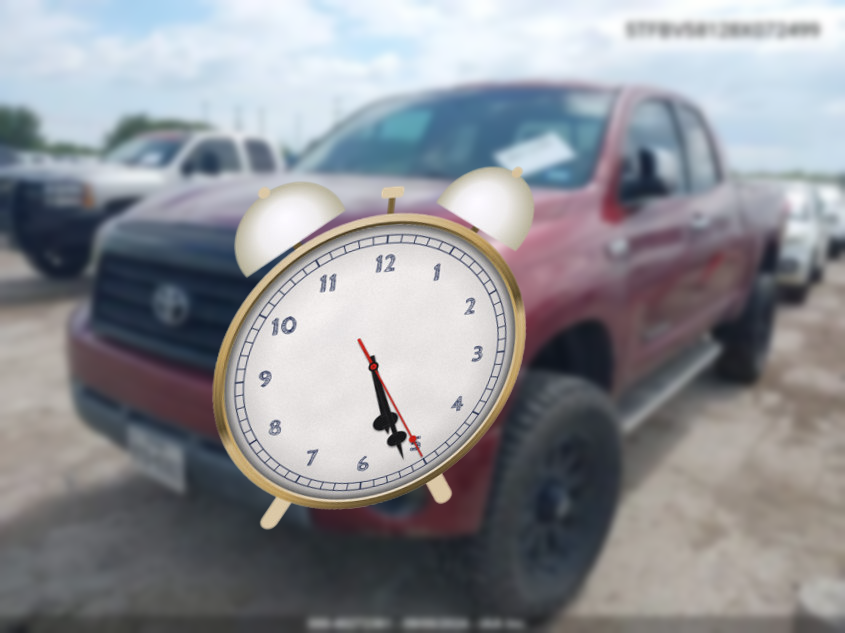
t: 5:26:25
